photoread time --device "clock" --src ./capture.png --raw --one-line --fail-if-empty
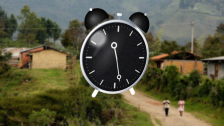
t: 11:28
